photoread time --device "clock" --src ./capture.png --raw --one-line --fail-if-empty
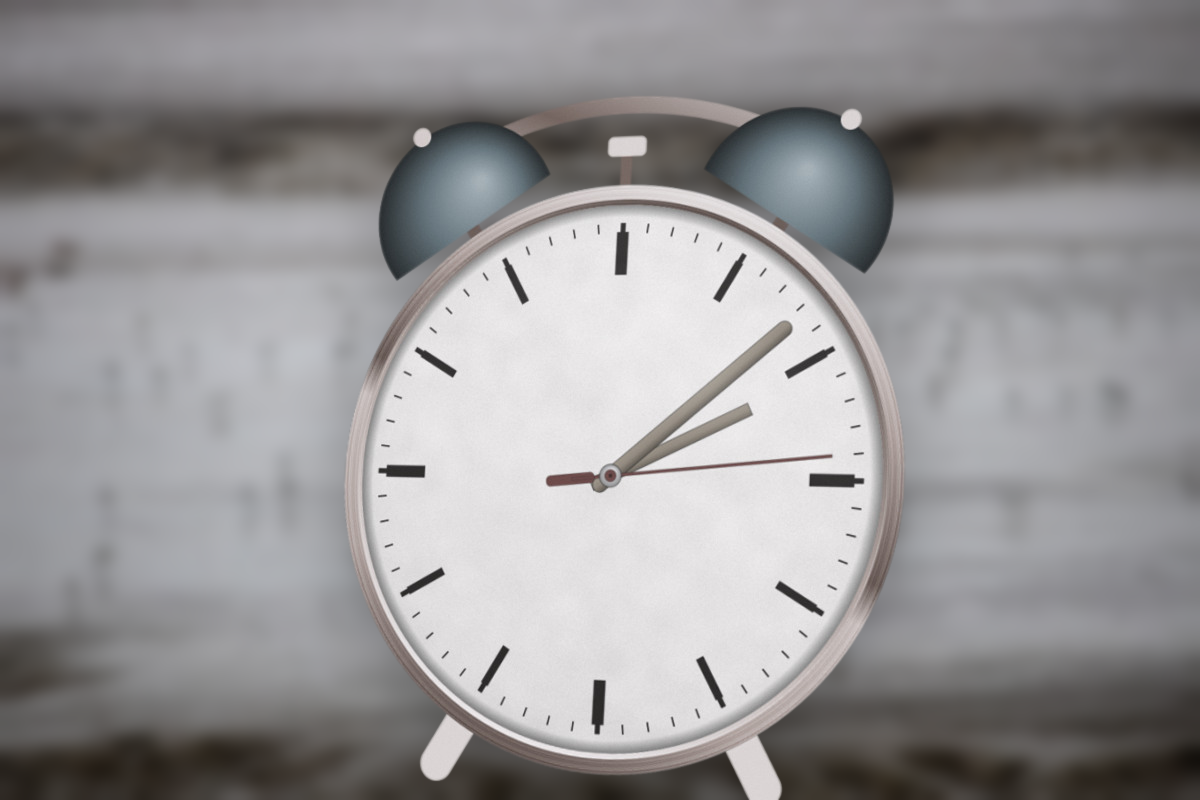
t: 2:08:14
